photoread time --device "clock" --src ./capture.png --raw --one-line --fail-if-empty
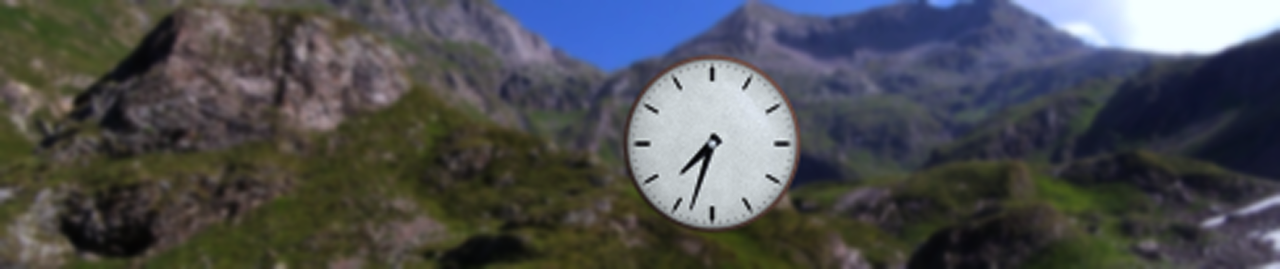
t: 7:33
